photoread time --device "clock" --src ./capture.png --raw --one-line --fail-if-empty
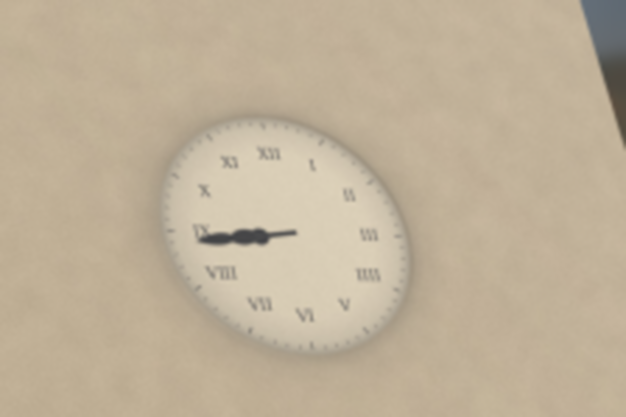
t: 8:44
